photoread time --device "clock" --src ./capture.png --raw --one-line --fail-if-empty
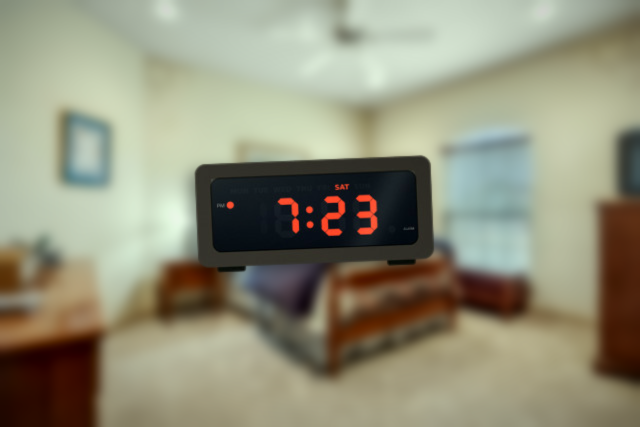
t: 7:23
